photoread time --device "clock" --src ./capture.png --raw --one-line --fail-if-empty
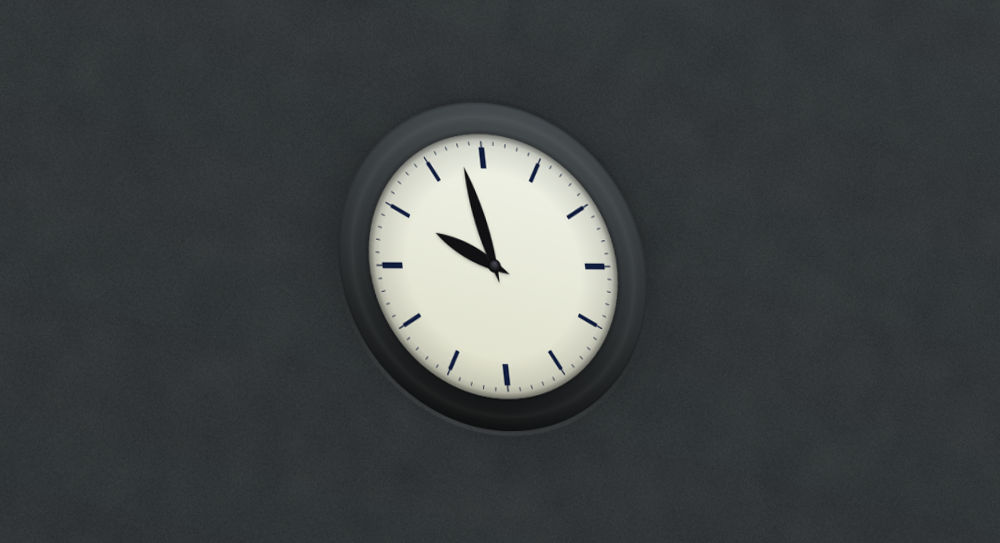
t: 9:58
